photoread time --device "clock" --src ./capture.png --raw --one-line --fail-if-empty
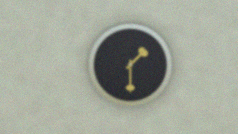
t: 1:30
